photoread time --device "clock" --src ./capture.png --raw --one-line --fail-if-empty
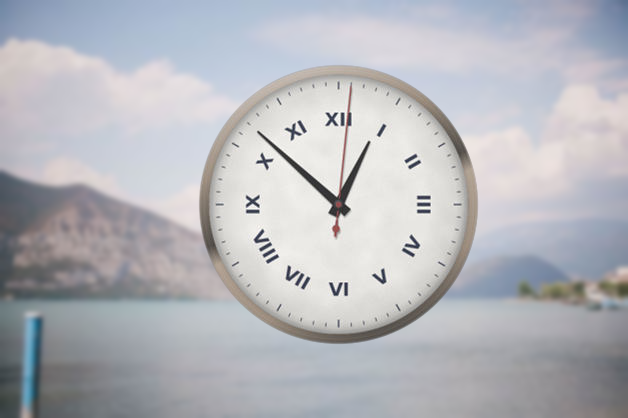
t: 12:52:01
